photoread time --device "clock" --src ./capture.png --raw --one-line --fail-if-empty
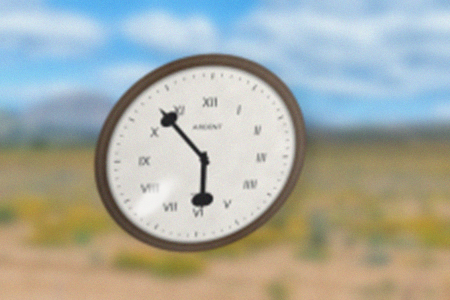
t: 5:53
